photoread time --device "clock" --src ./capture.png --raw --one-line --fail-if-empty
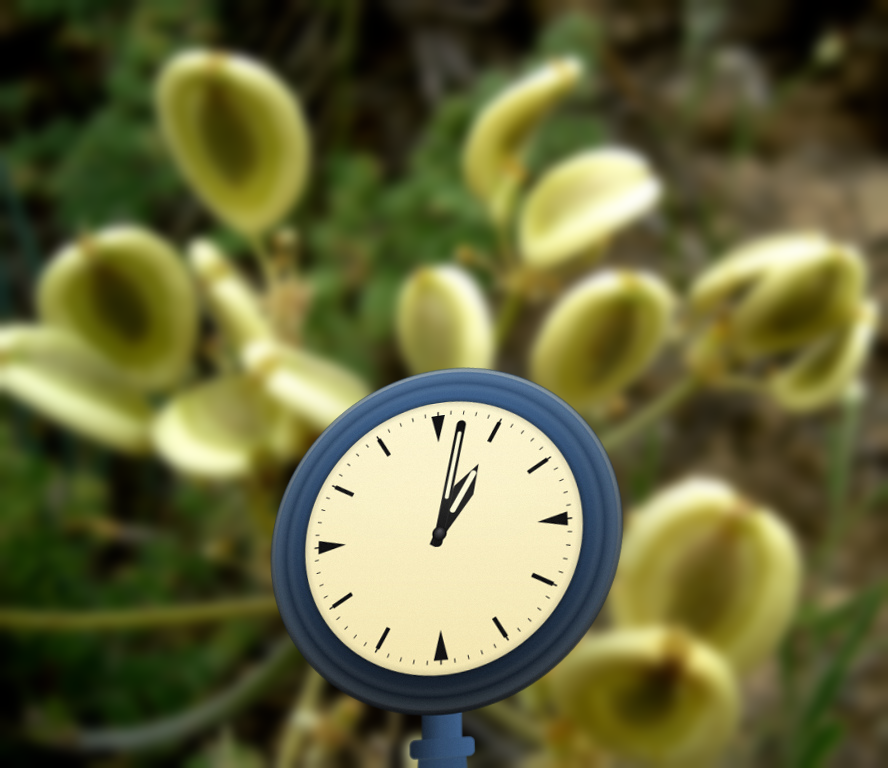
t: 1:02
